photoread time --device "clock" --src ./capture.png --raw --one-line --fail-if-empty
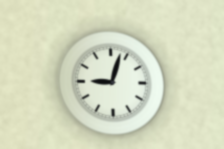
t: 9:03
